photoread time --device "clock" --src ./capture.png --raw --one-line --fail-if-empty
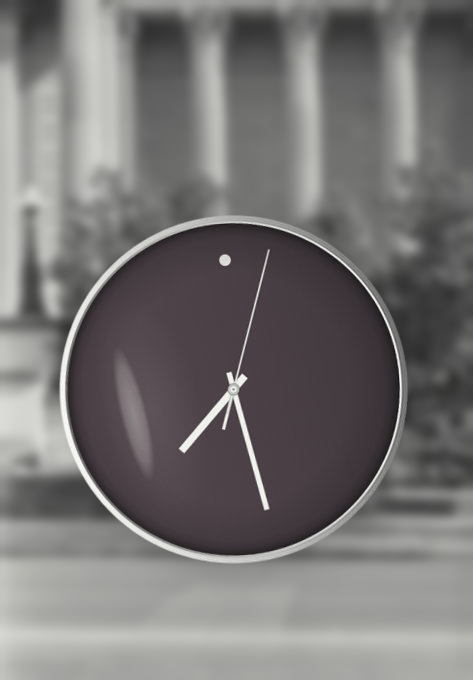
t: 7:28:03
